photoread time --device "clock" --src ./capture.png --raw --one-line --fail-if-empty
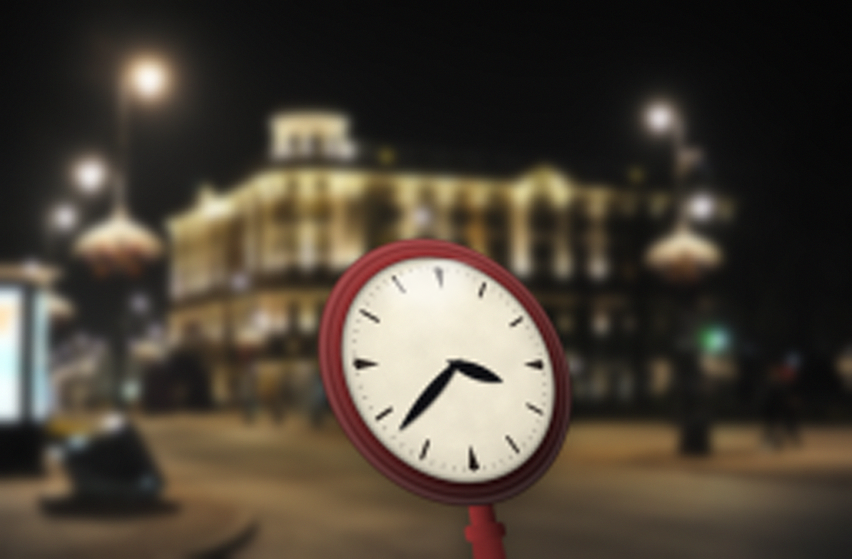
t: 3:38
